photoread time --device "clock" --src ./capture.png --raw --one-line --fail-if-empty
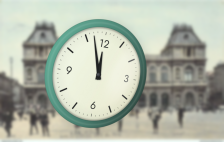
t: 11:57
